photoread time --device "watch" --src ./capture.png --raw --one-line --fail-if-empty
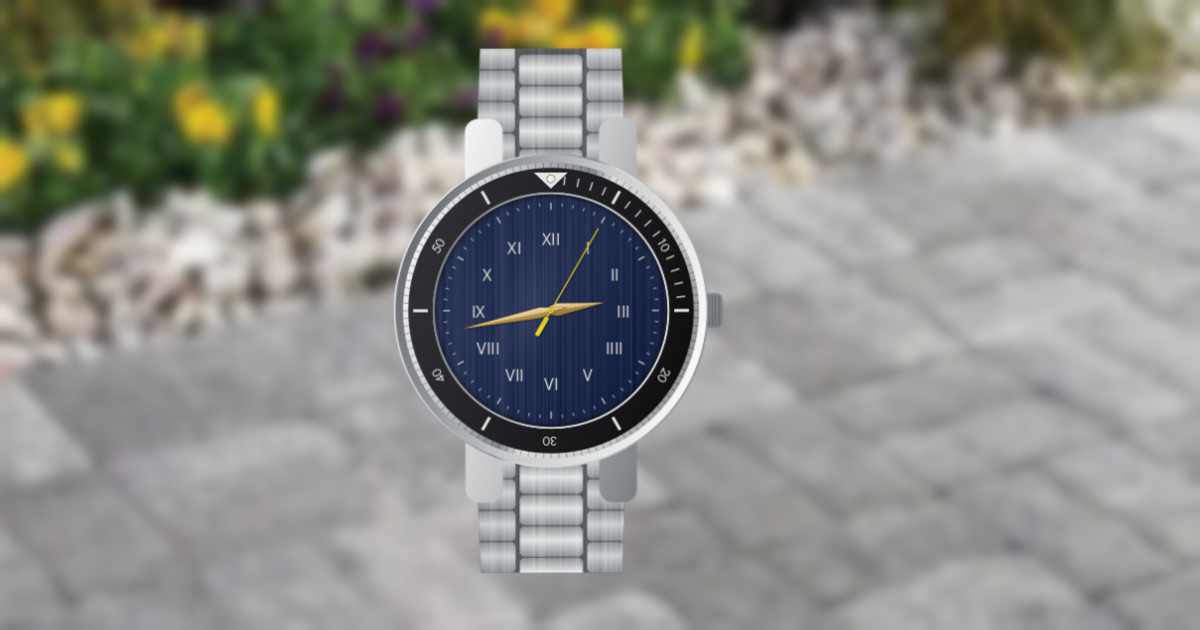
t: 2:43:05
